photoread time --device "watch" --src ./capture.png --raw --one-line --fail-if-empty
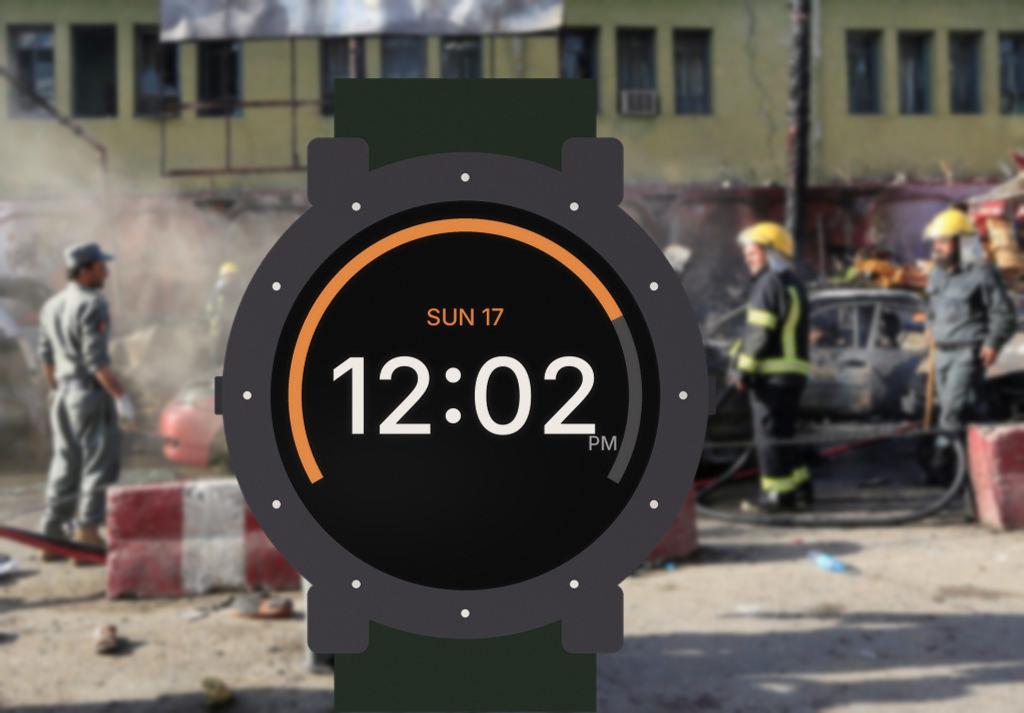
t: 12:02
